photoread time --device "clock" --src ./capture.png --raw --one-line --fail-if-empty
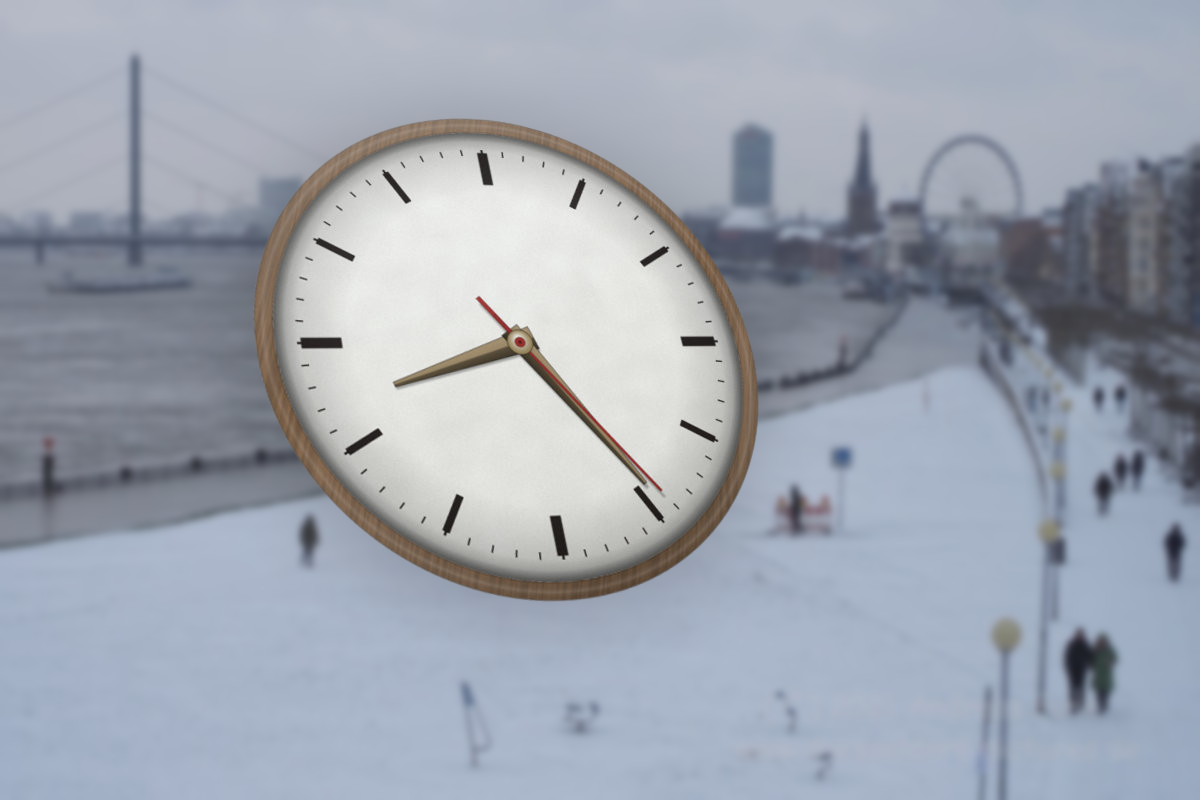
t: 8:24:24
